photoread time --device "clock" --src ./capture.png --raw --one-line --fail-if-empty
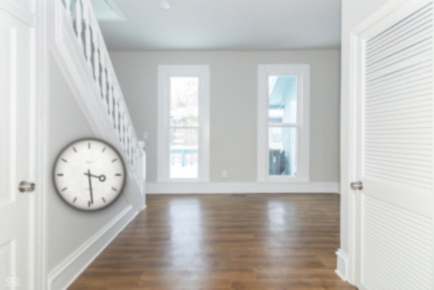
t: 3:29
